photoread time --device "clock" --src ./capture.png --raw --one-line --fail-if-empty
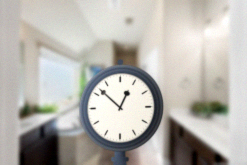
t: 12:52
